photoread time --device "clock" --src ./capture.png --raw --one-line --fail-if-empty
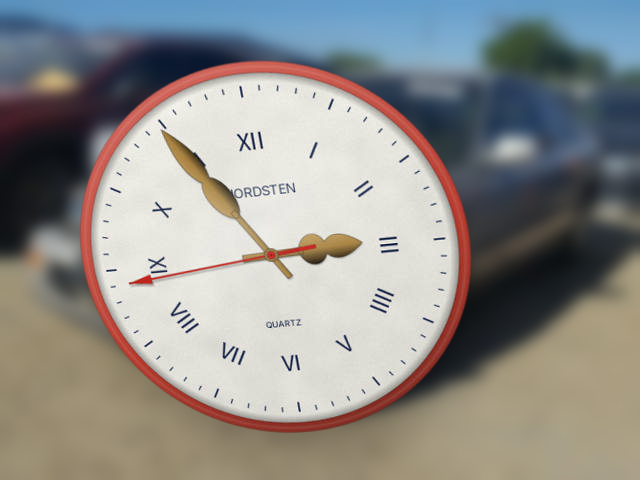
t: 2:54:44
